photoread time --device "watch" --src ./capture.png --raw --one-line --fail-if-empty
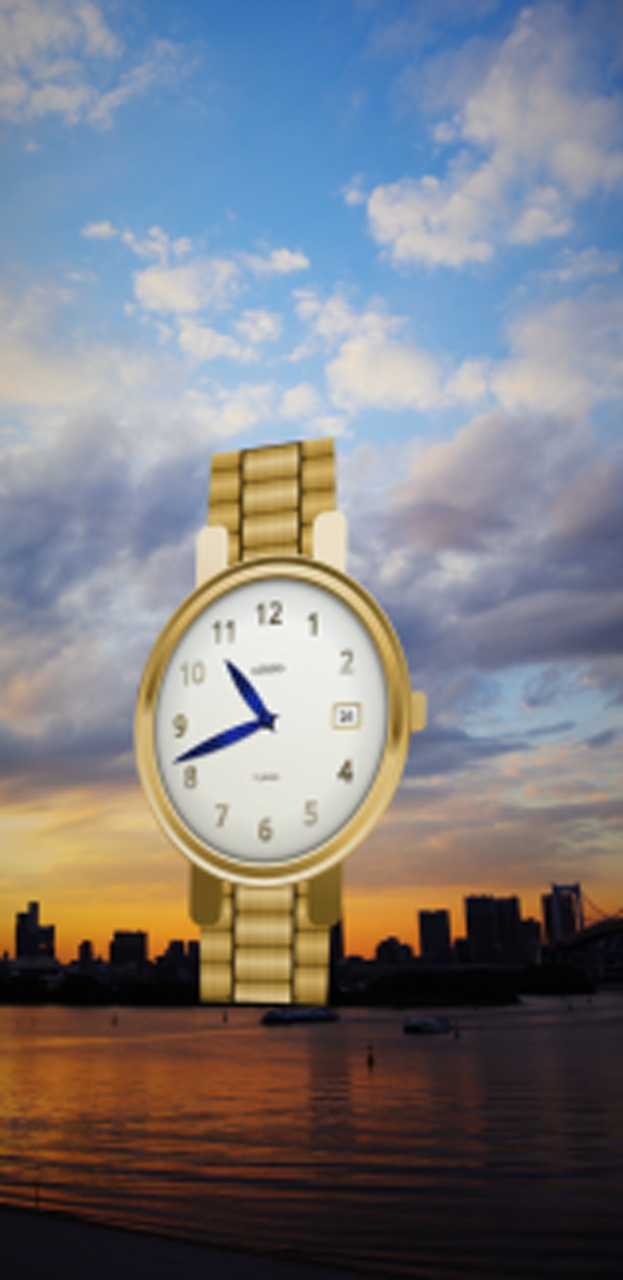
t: 10:42
